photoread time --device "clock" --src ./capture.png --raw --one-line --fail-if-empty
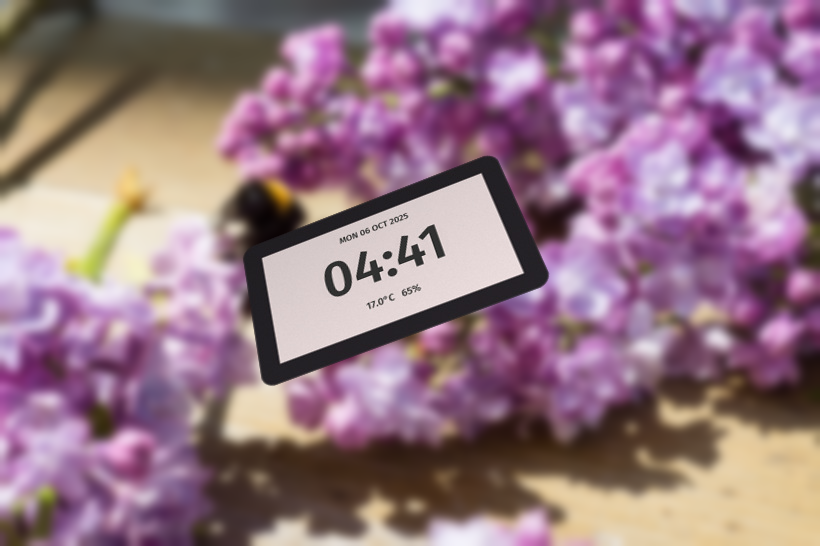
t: 4:41
